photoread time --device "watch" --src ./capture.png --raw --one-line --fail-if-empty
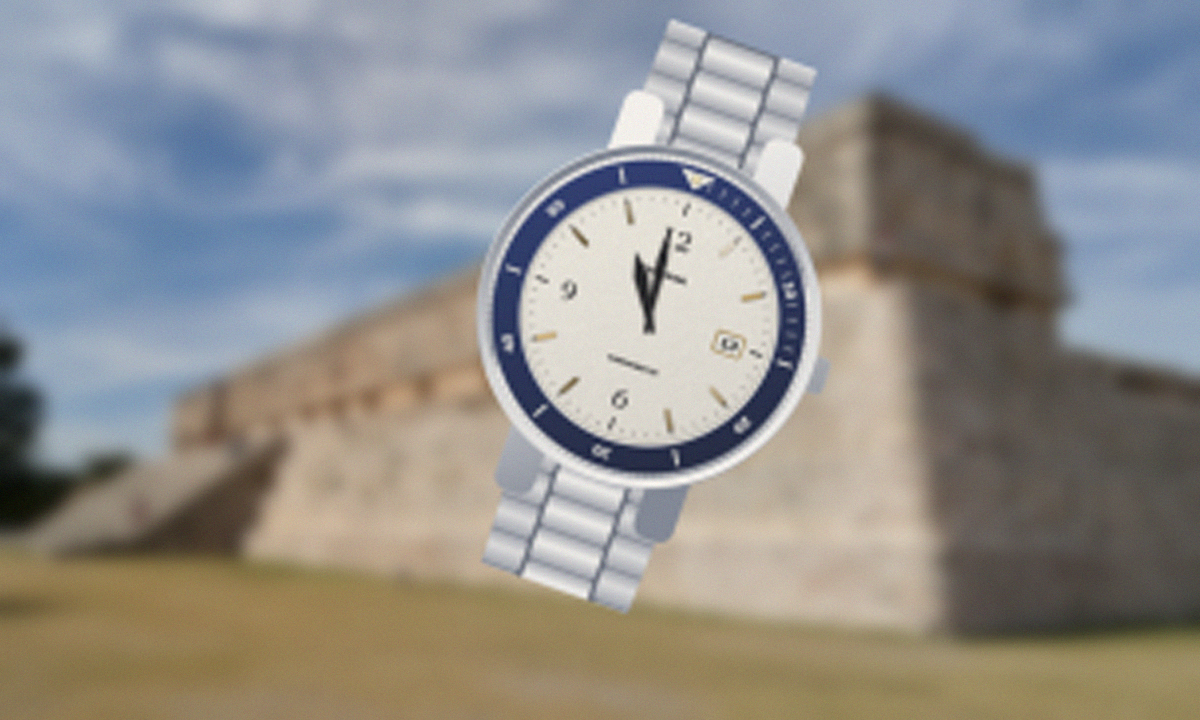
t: 10:59
